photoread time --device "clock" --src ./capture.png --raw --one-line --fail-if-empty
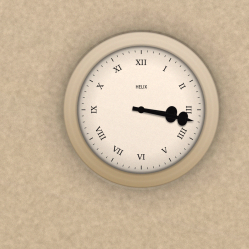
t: 3:17
